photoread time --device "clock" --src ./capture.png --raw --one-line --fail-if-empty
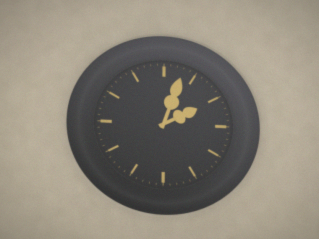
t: 2:03
